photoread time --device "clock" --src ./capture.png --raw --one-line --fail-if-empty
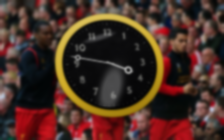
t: 3:47
